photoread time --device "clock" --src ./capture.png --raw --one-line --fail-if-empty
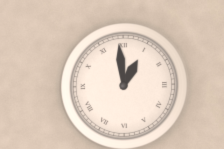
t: 12:59
